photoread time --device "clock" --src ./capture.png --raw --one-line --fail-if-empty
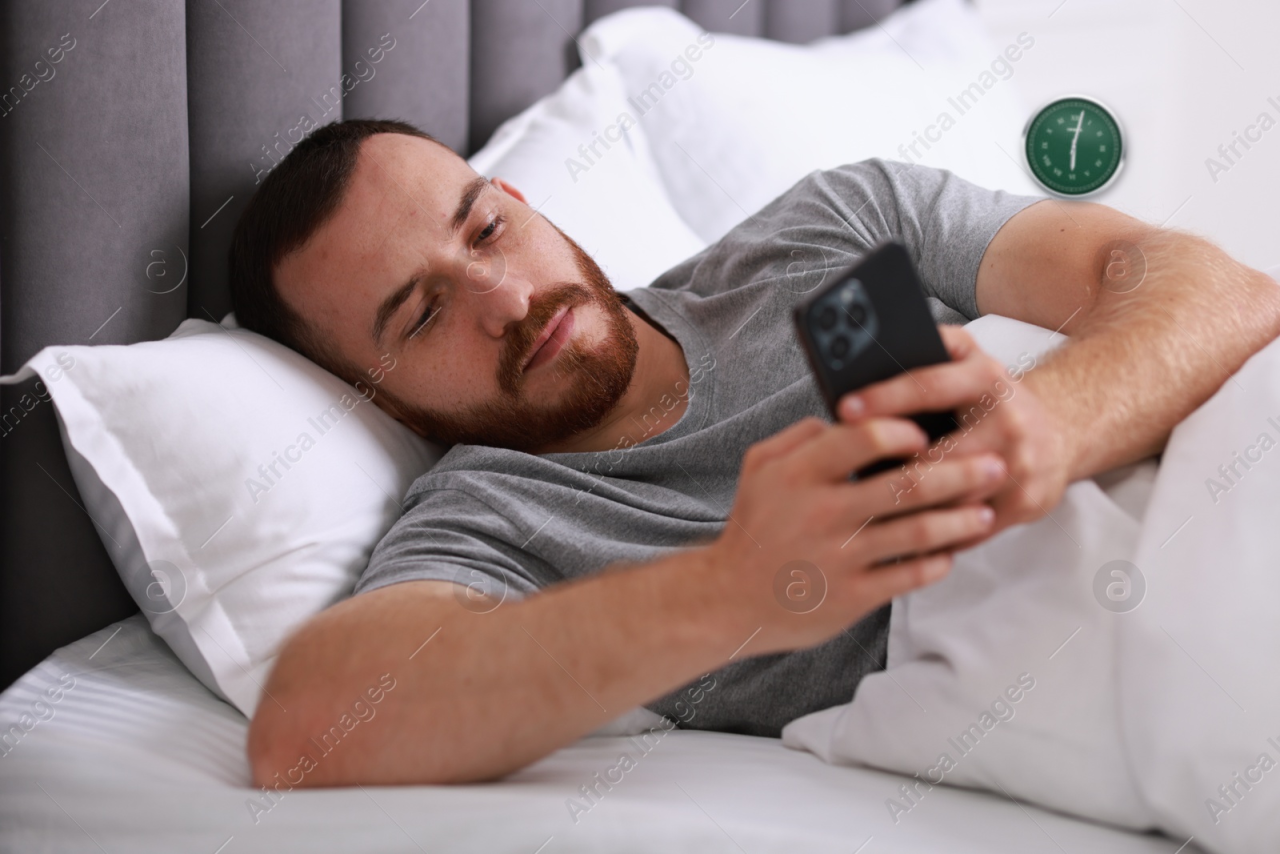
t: 6:02
